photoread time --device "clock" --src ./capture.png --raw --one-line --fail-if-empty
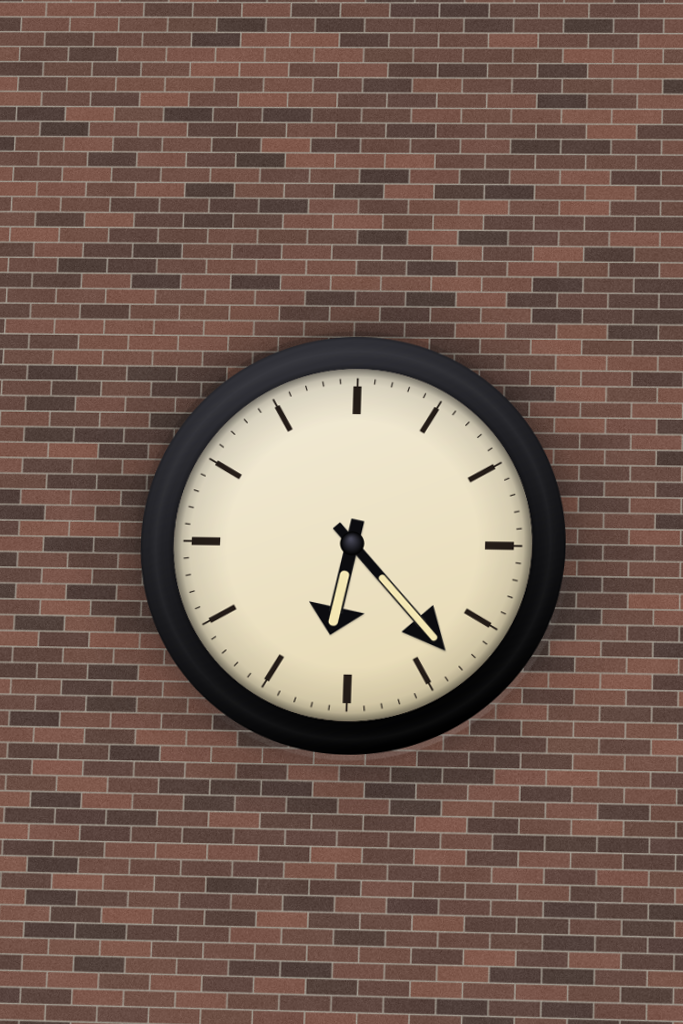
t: 6:23
